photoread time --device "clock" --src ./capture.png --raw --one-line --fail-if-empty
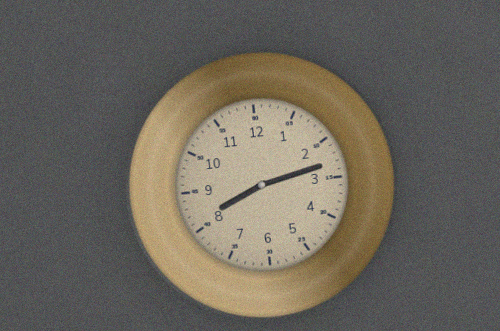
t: 8:13
